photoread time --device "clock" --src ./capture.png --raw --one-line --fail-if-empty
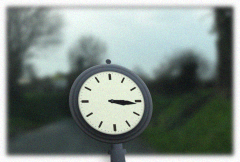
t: 3:16
